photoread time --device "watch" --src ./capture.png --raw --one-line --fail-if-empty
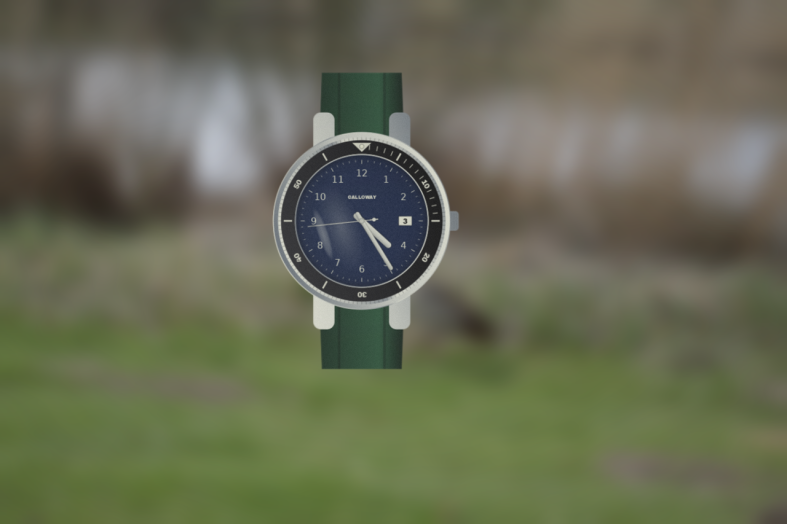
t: 4:24:44
